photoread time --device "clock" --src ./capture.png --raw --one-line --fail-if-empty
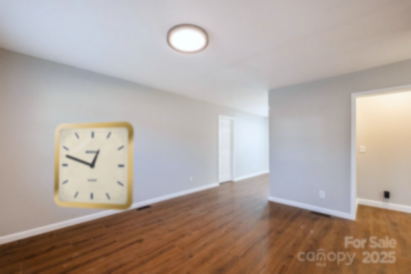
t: 12:48
